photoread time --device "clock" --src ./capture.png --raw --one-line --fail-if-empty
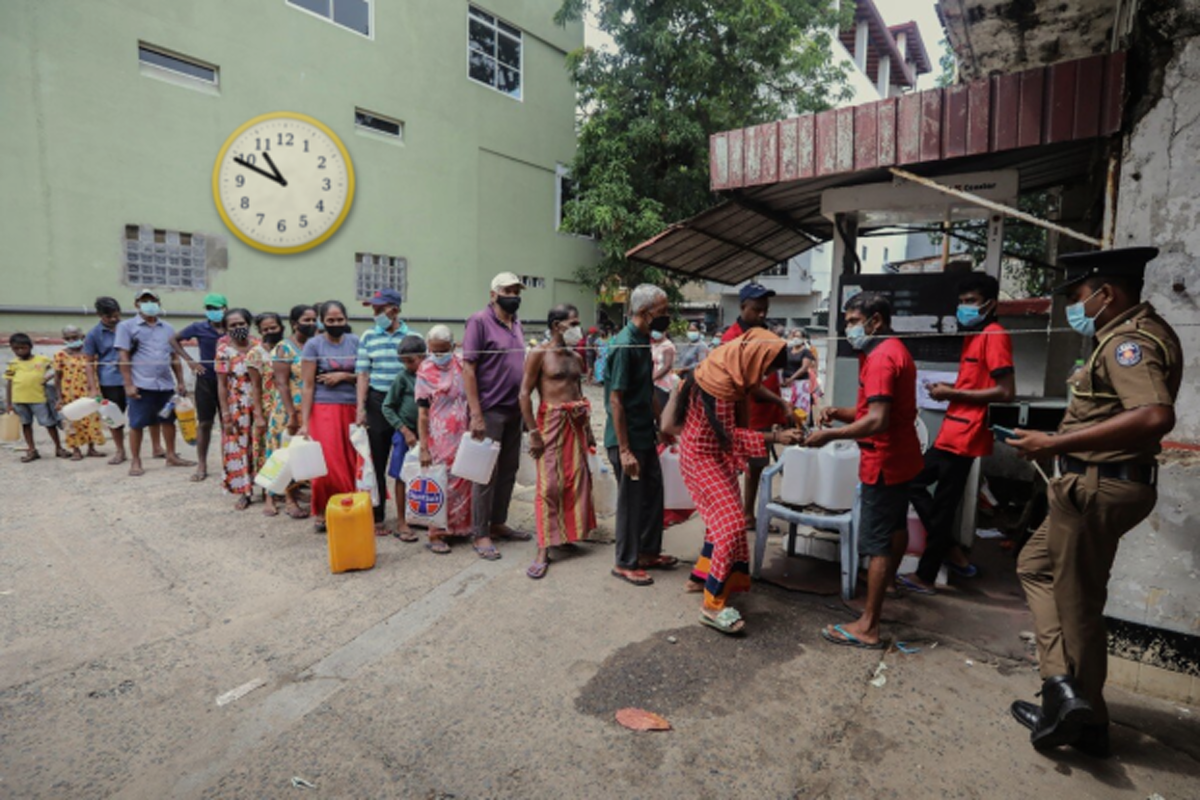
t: 10:49
